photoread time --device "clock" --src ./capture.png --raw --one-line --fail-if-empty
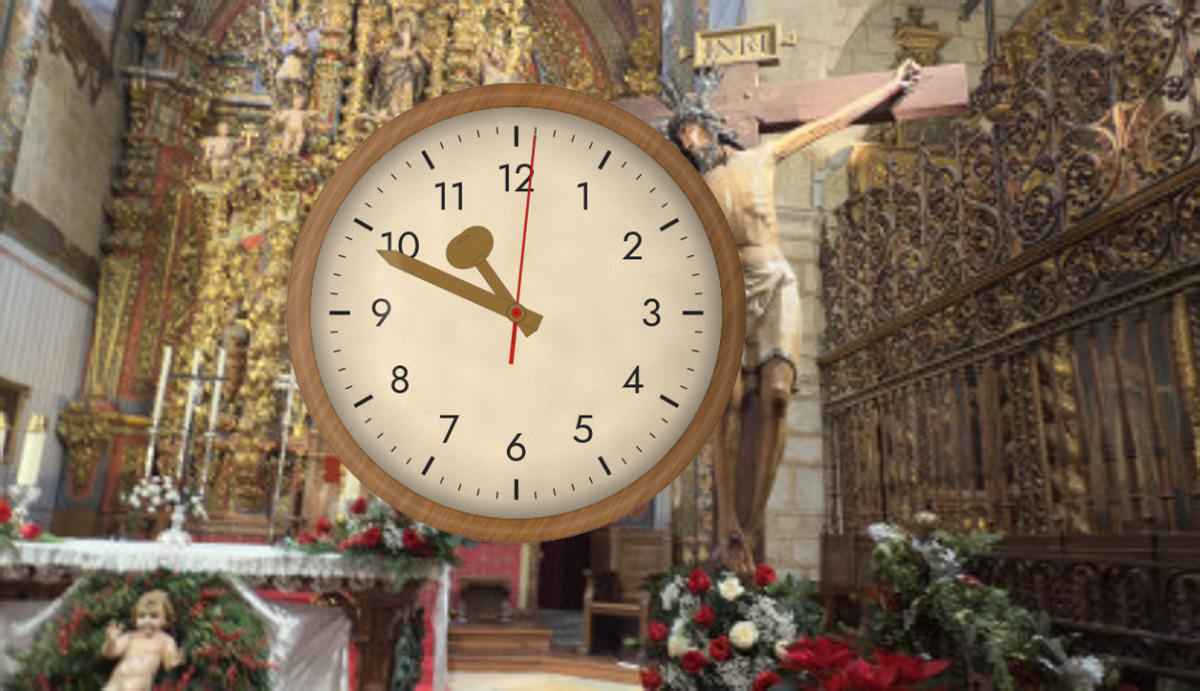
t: 10:49:01
